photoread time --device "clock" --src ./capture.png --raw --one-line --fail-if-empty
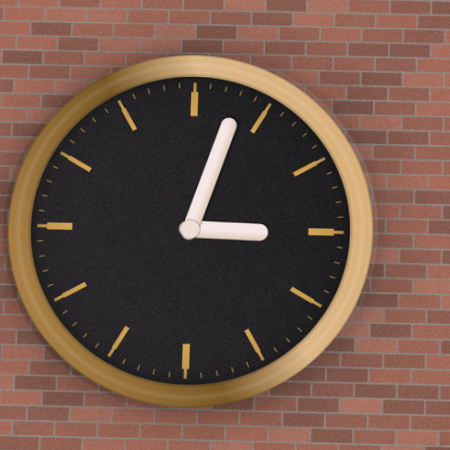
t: 3:03
